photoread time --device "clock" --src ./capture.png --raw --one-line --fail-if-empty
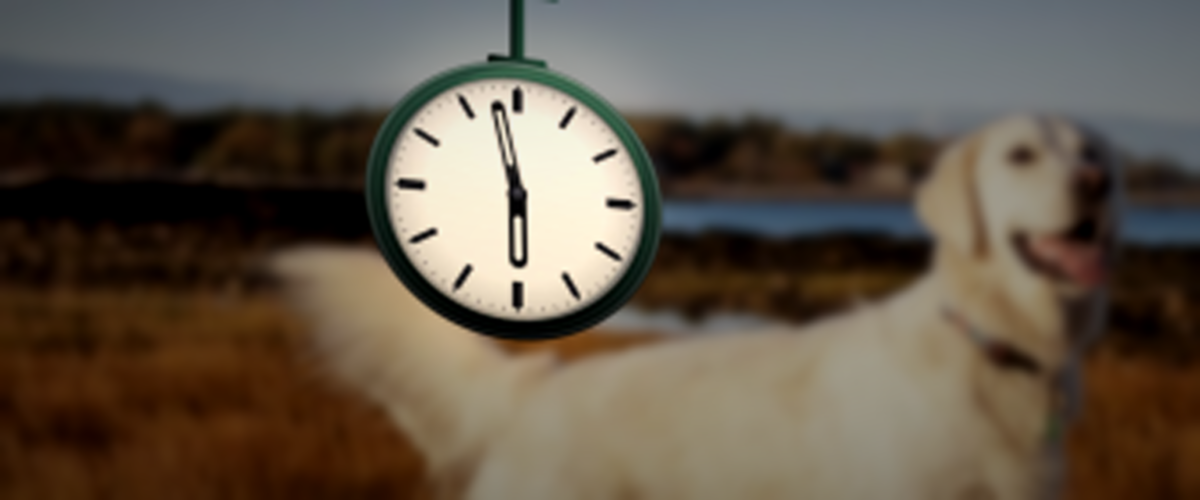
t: 5:58
